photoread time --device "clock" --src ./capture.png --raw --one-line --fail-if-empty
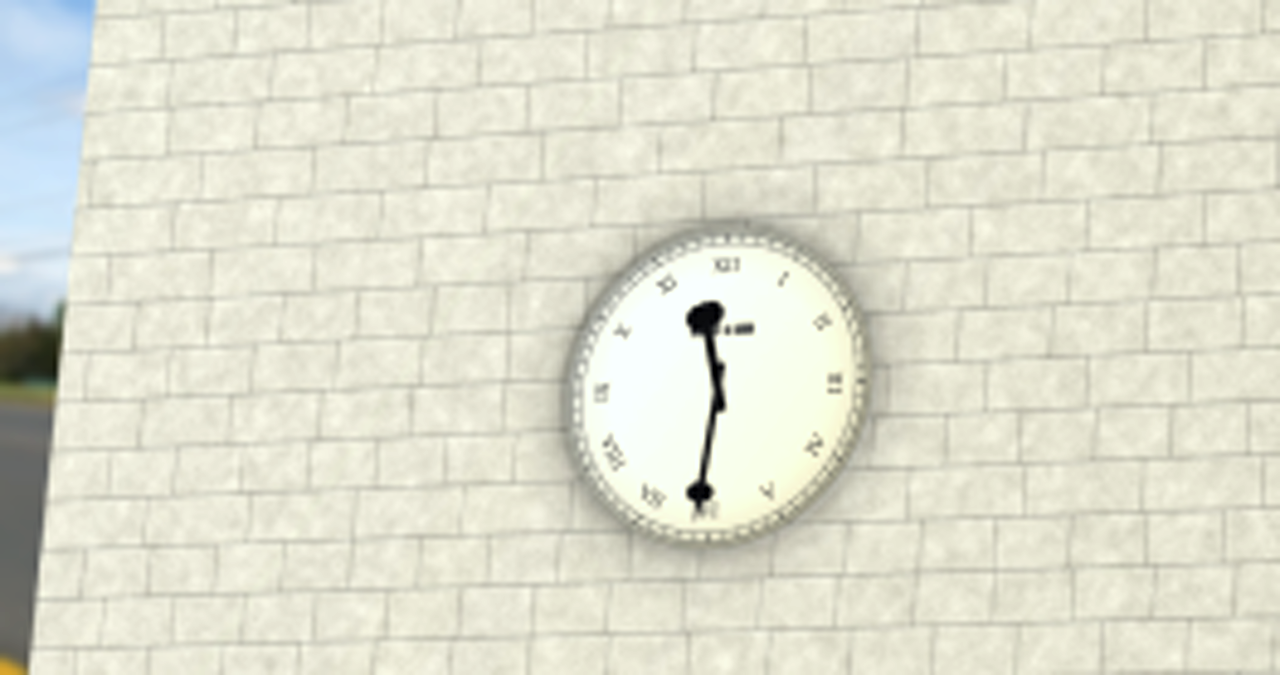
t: 11:31
